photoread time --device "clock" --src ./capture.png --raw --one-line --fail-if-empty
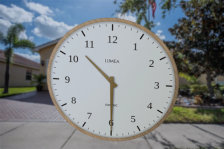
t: 10:30
